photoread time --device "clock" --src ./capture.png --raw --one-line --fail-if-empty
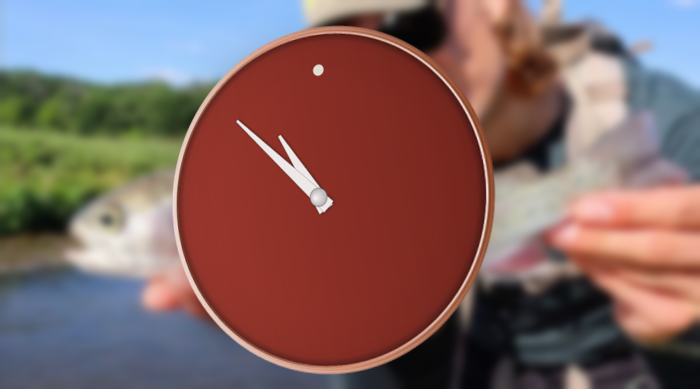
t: 10:52
